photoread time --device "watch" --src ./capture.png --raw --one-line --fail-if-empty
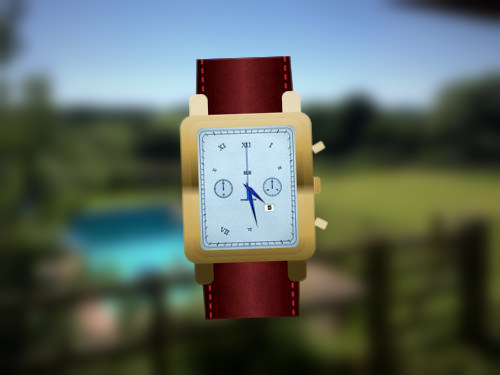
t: 4:28
